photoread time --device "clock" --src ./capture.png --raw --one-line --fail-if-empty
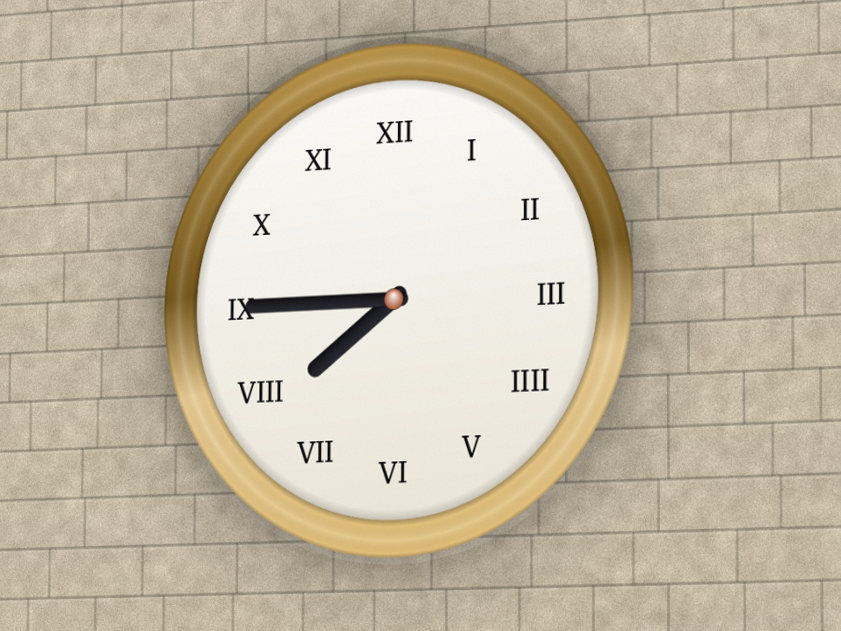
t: 7:45
